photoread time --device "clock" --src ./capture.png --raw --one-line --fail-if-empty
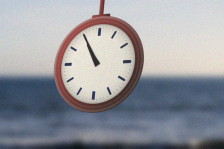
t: 10:55
